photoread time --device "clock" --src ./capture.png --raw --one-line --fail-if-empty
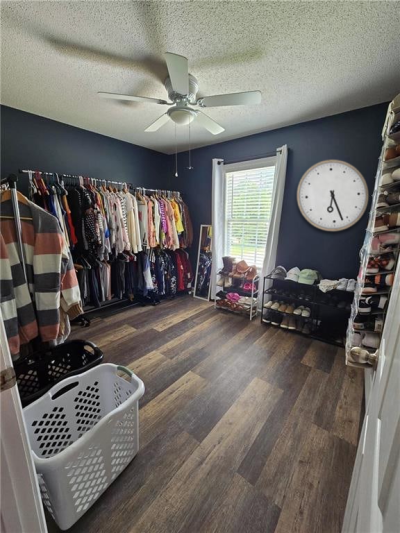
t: 6:27
